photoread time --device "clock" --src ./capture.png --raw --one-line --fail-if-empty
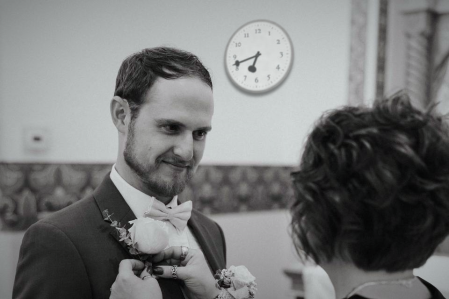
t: 6:42
